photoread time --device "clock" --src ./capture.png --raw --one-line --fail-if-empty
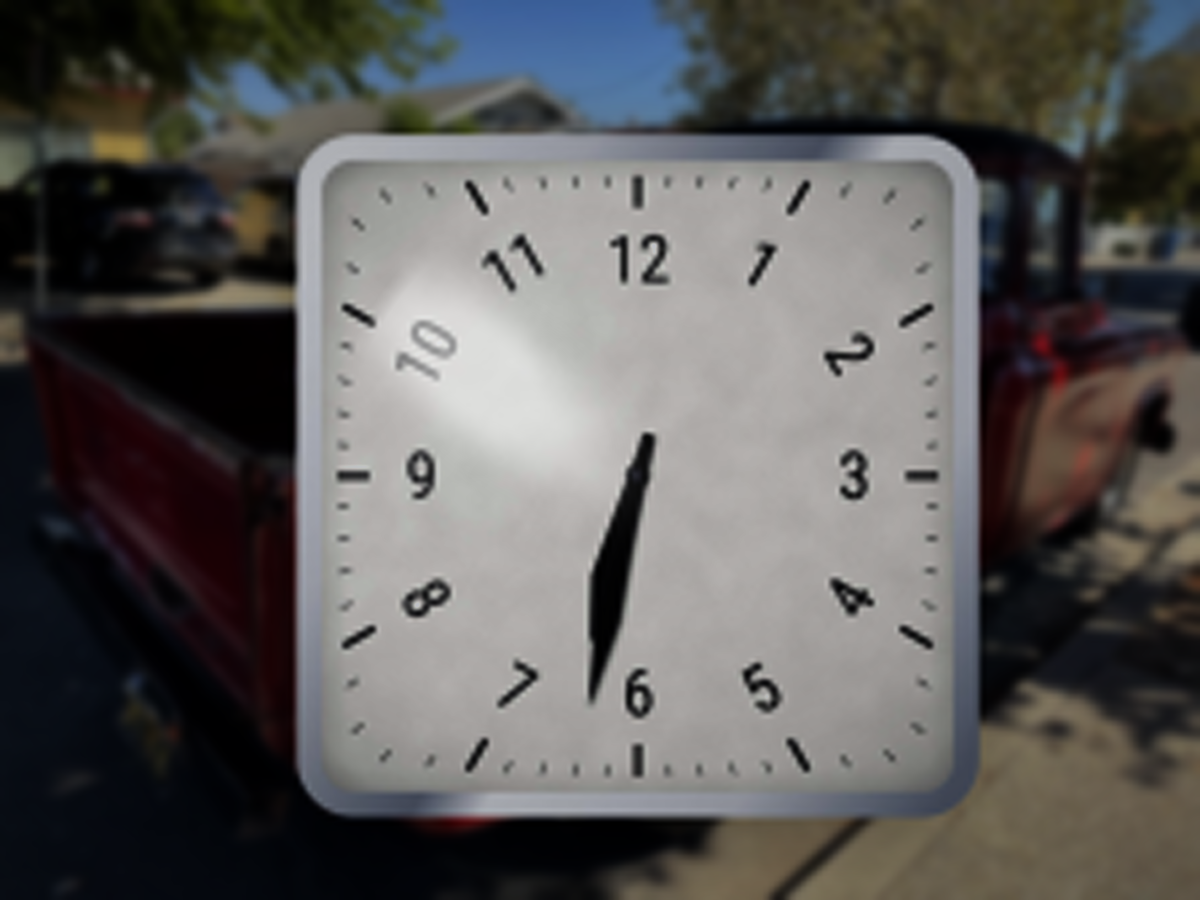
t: 6:32
